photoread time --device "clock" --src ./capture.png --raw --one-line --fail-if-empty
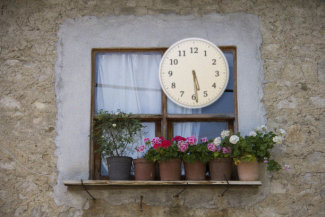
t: 5:29
